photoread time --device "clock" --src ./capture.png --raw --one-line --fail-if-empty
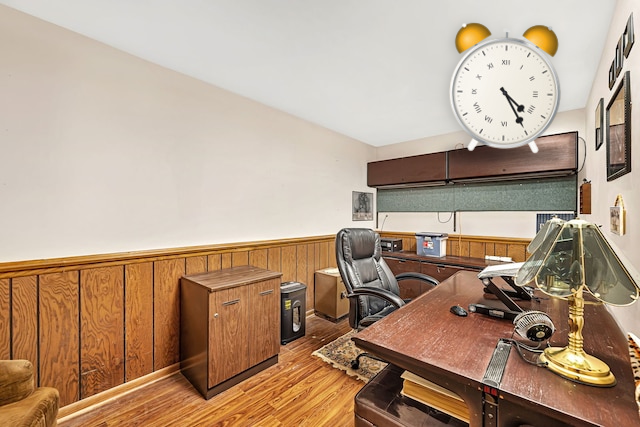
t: 4:25
